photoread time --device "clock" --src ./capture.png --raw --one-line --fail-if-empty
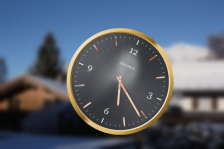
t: 5:21
